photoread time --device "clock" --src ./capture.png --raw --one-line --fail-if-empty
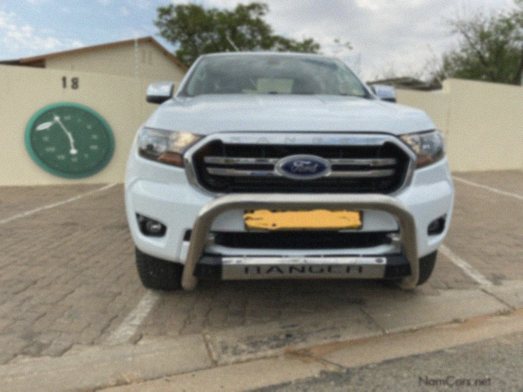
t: 5:56
